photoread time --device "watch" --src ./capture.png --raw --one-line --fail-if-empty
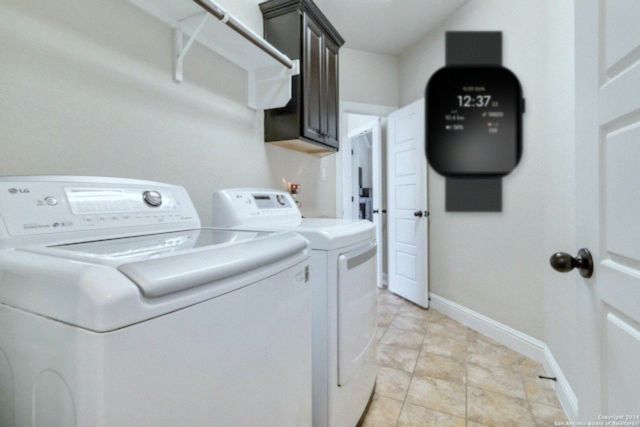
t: 12:37
